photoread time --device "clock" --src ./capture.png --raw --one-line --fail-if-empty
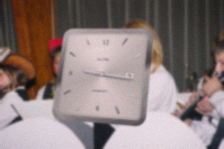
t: 9:16
